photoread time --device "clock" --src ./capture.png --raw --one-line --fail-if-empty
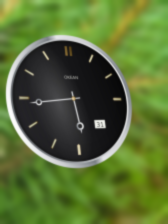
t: 5:44
